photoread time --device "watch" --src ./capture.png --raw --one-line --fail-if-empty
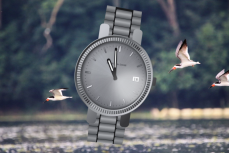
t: 10:59
